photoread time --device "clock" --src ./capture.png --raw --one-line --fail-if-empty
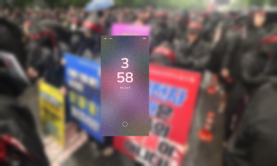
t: 3:58
